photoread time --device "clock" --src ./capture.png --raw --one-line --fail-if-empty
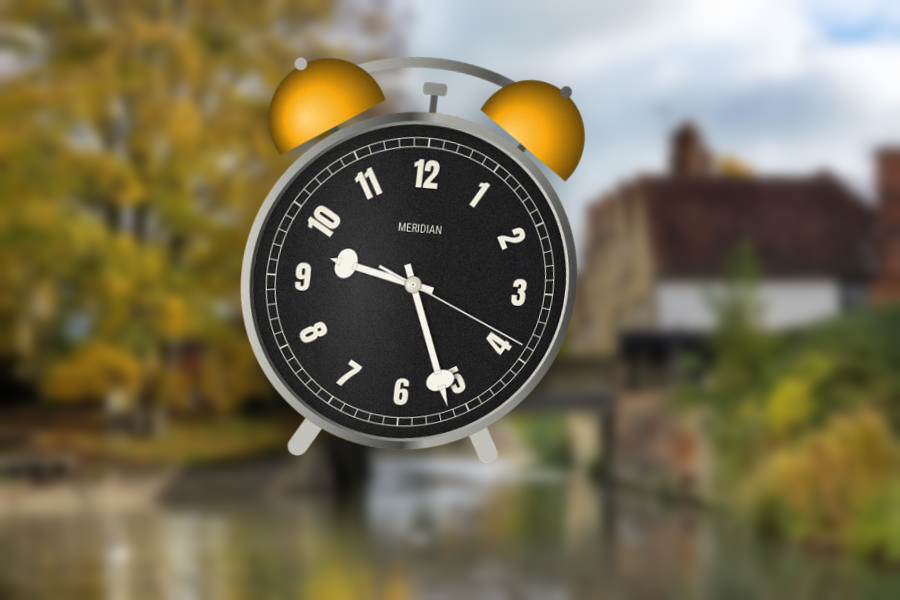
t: 9:26:19
